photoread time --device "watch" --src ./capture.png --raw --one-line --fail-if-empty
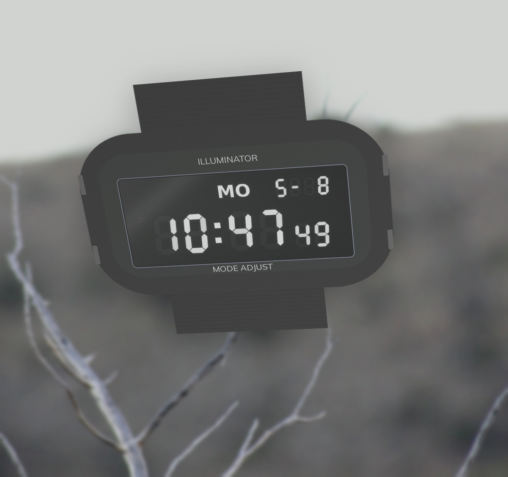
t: 10:47:49
